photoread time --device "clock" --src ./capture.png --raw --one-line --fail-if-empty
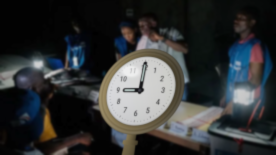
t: 9:00
